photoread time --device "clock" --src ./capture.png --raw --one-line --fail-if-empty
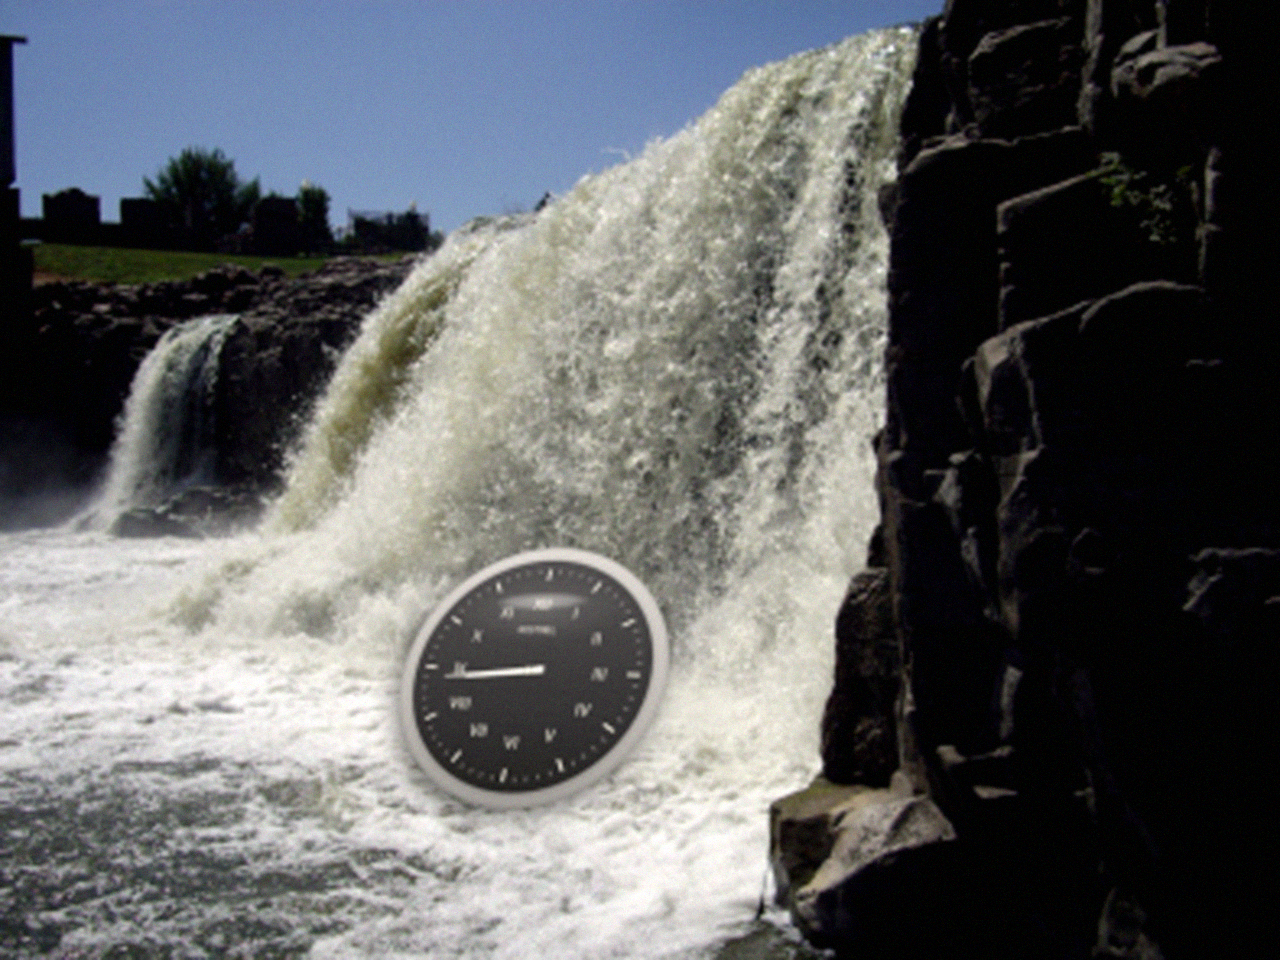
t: 8:44
